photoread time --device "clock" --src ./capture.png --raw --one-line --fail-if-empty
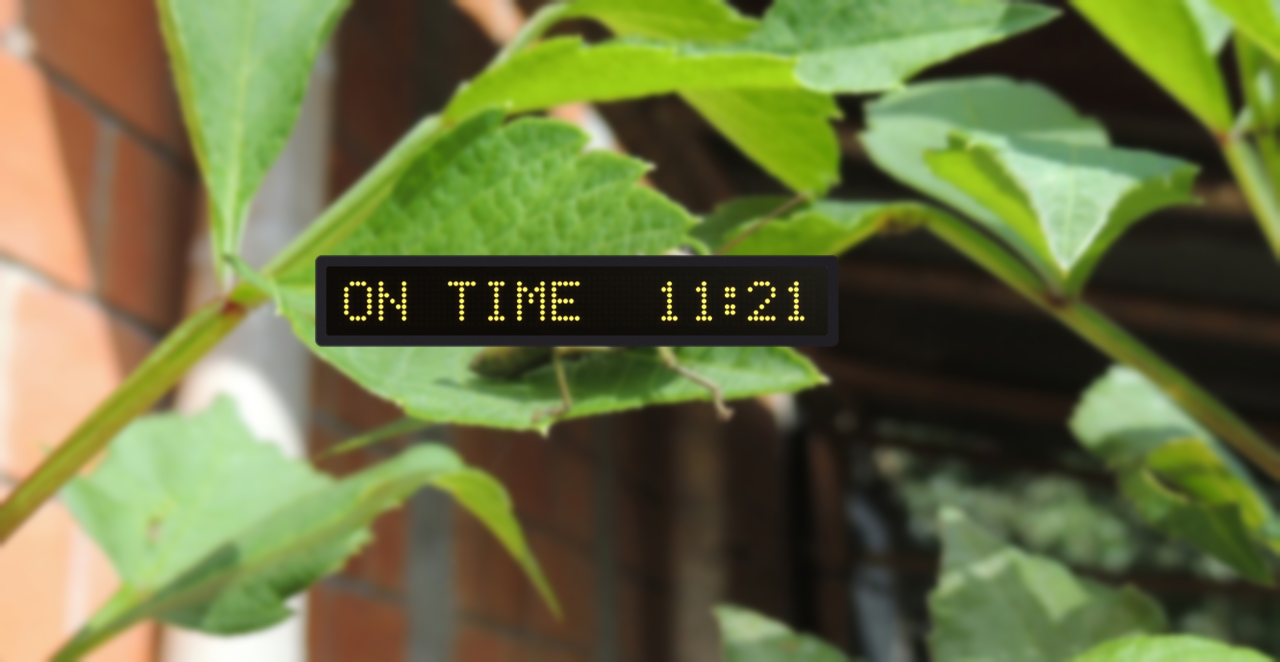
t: 11:21
